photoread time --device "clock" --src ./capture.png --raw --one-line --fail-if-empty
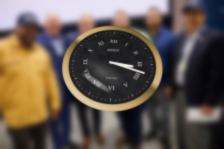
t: 3:18
